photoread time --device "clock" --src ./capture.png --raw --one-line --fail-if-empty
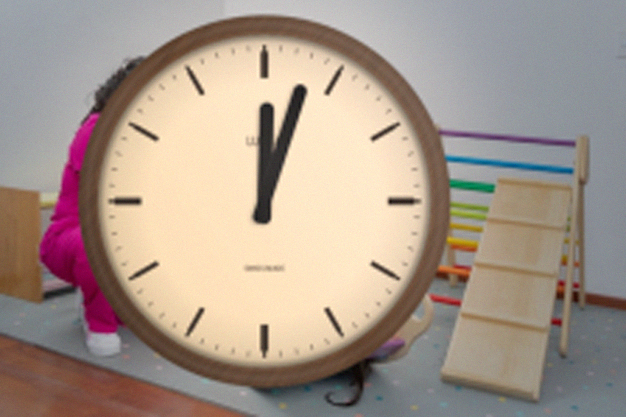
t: 12:03
